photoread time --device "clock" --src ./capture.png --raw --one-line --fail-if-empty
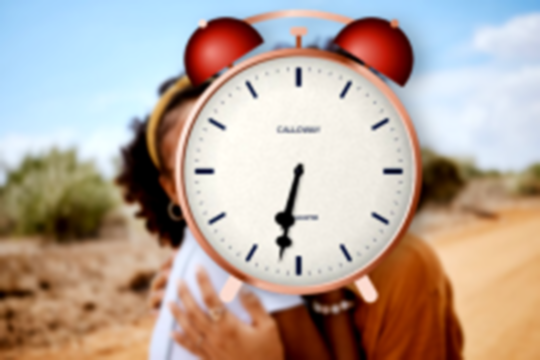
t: 6:32
